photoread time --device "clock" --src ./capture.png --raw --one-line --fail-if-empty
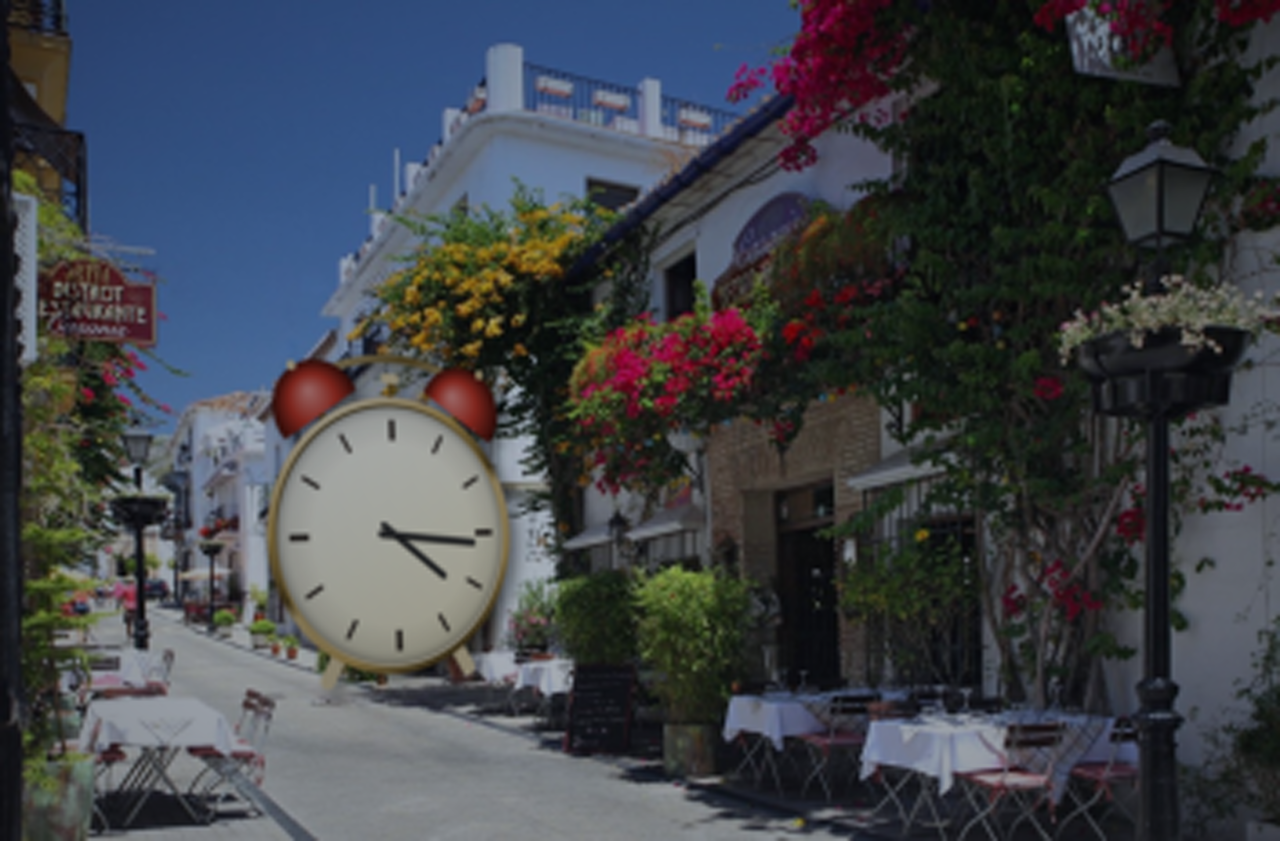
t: 4:16
